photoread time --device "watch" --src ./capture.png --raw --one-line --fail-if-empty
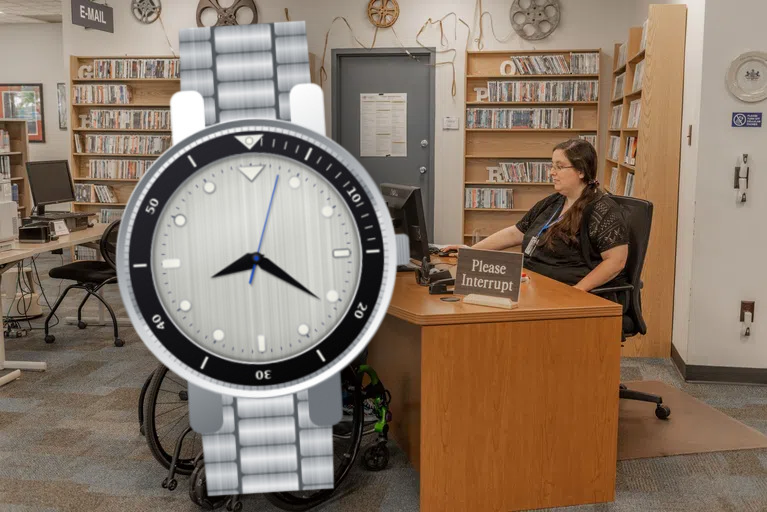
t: 8:21:03
